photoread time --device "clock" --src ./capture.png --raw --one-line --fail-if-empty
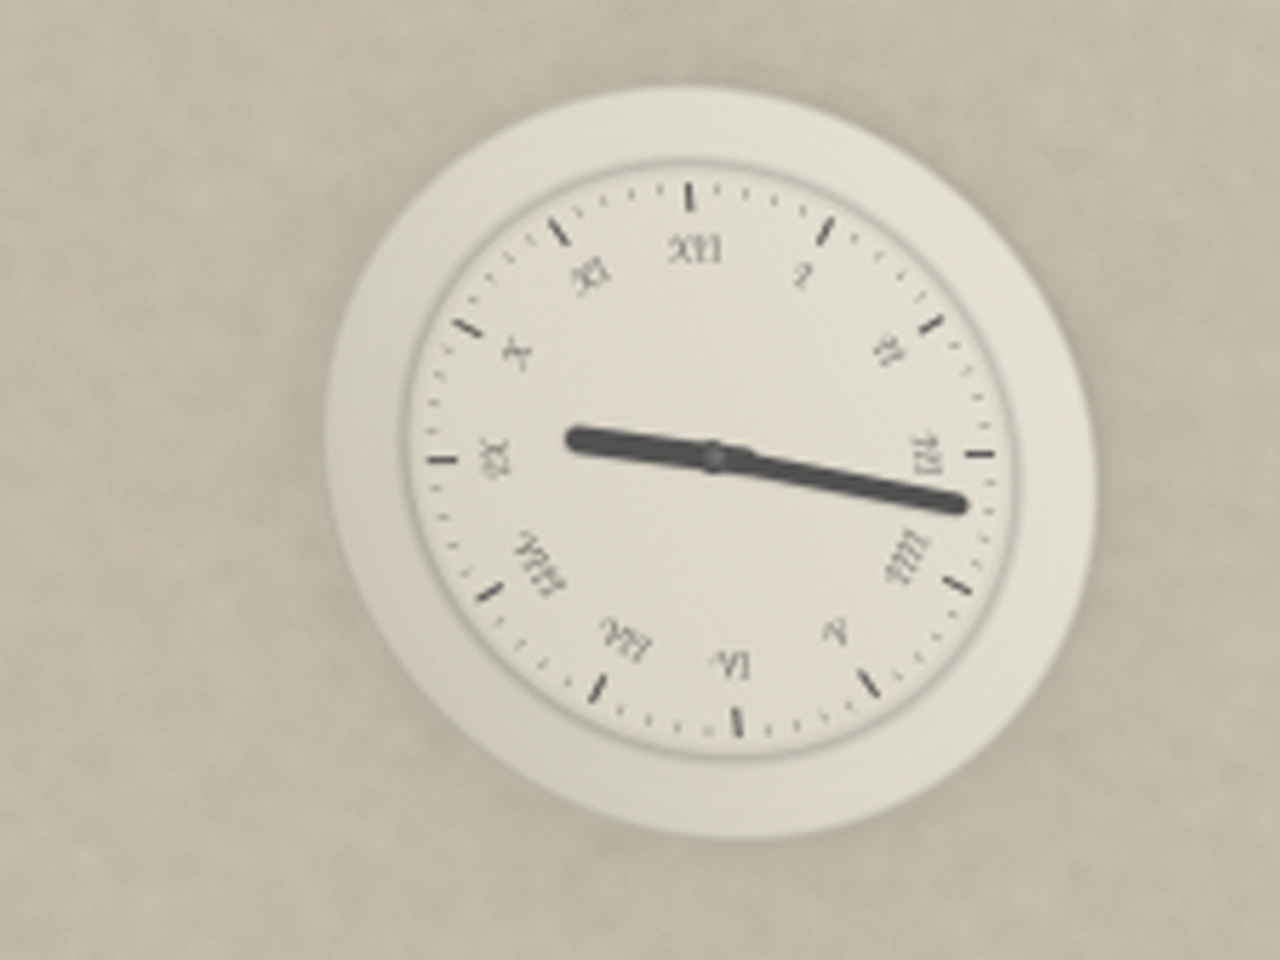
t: 9:17
